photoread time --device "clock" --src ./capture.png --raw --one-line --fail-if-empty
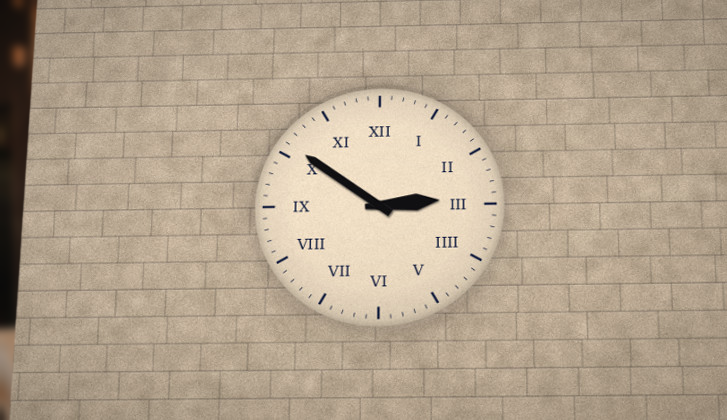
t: 2:51
